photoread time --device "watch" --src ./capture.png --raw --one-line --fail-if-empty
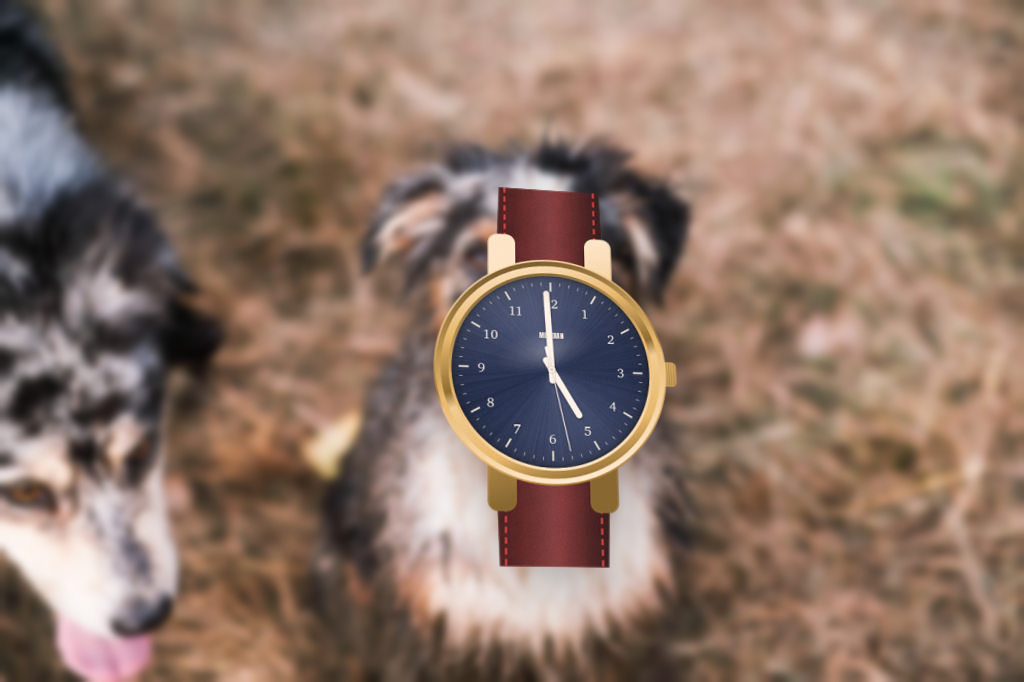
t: 4:59:28
